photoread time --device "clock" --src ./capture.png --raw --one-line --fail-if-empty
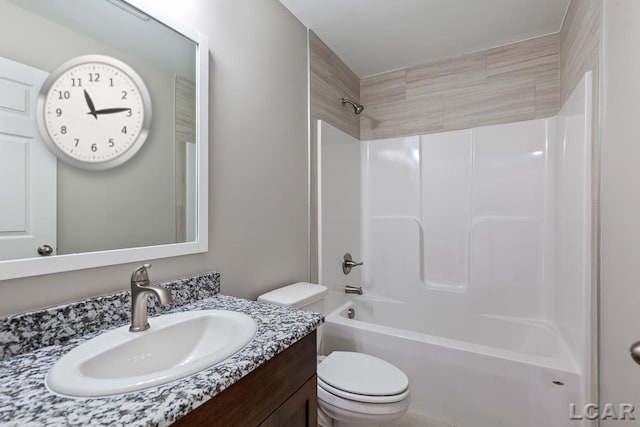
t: 11:14
